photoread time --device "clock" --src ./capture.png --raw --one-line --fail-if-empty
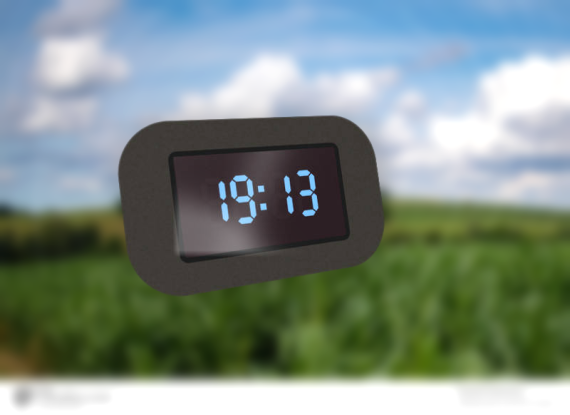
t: 19:13
